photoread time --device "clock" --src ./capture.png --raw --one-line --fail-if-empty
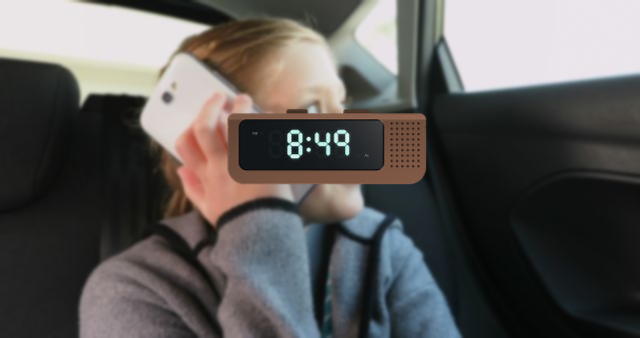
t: 8:49
